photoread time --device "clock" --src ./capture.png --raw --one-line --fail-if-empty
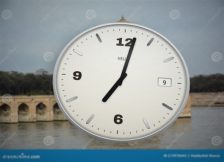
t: 7:02
